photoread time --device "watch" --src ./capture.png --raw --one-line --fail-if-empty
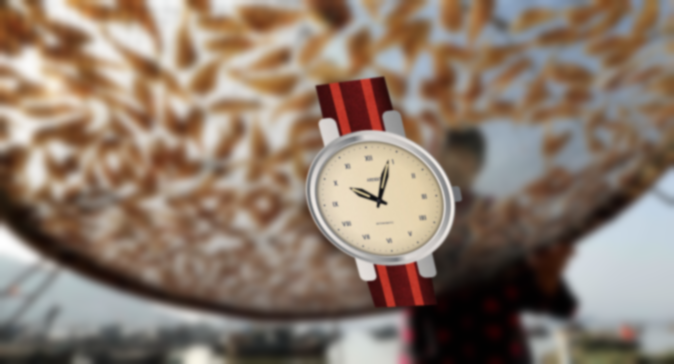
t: 10:04
